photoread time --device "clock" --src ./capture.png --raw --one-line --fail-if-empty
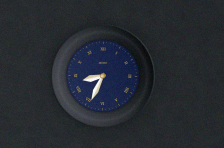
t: 8:34
